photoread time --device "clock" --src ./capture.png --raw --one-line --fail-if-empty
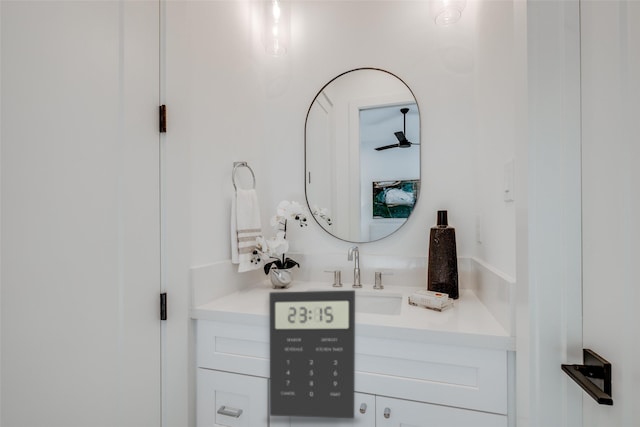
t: 23:15
